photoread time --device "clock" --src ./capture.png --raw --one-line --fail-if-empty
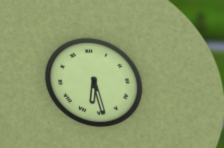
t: 6:29
